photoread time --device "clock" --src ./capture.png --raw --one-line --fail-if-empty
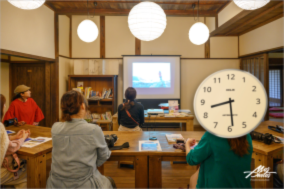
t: 8:29
